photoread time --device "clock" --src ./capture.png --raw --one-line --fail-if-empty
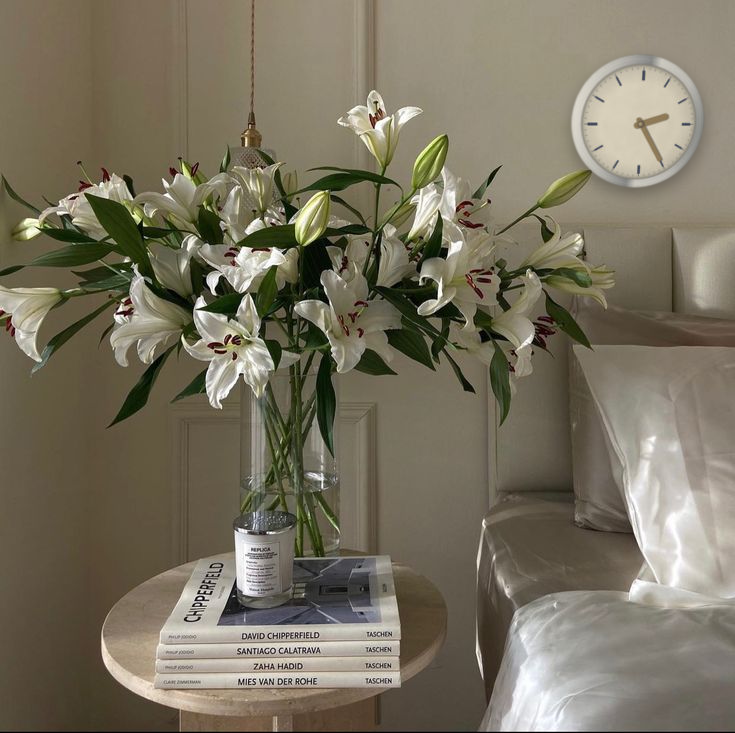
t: 2:25
